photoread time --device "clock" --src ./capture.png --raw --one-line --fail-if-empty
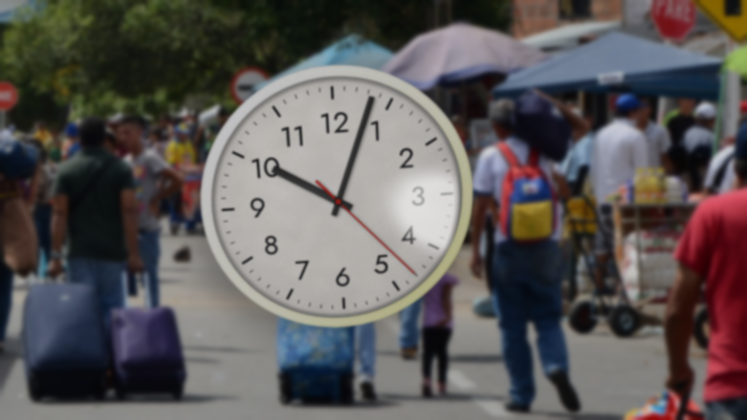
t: 10:03:23
